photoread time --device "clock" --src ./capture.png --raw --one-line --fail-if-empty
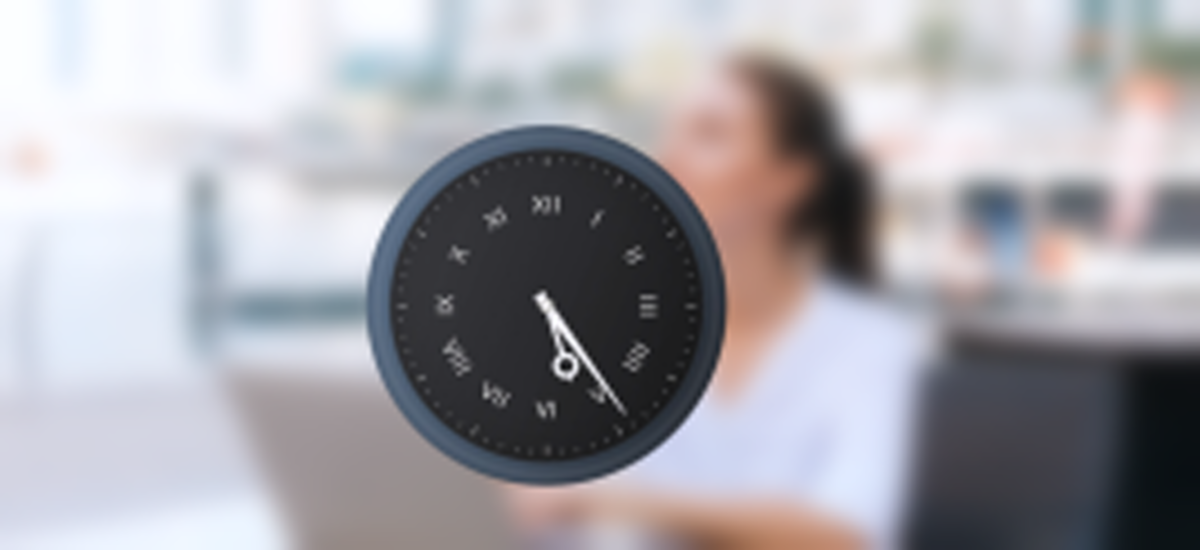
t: 5:24
